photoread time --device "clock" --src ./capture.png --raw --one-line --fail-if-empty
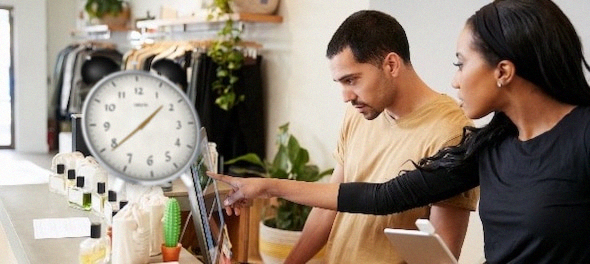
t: 1:39
